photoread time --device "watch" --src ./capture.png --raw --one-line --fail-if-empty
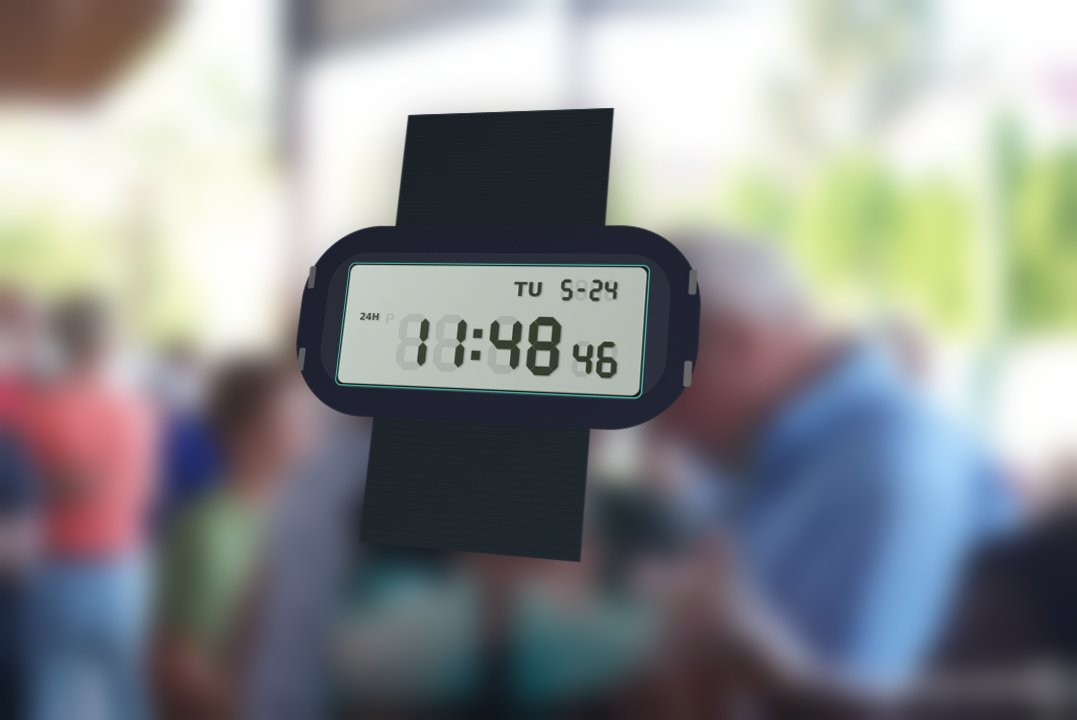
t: 11:48:46
